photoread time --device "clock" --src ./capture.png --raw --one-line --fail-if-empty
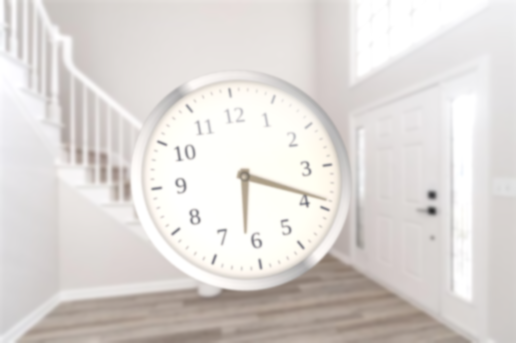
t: 6:19
